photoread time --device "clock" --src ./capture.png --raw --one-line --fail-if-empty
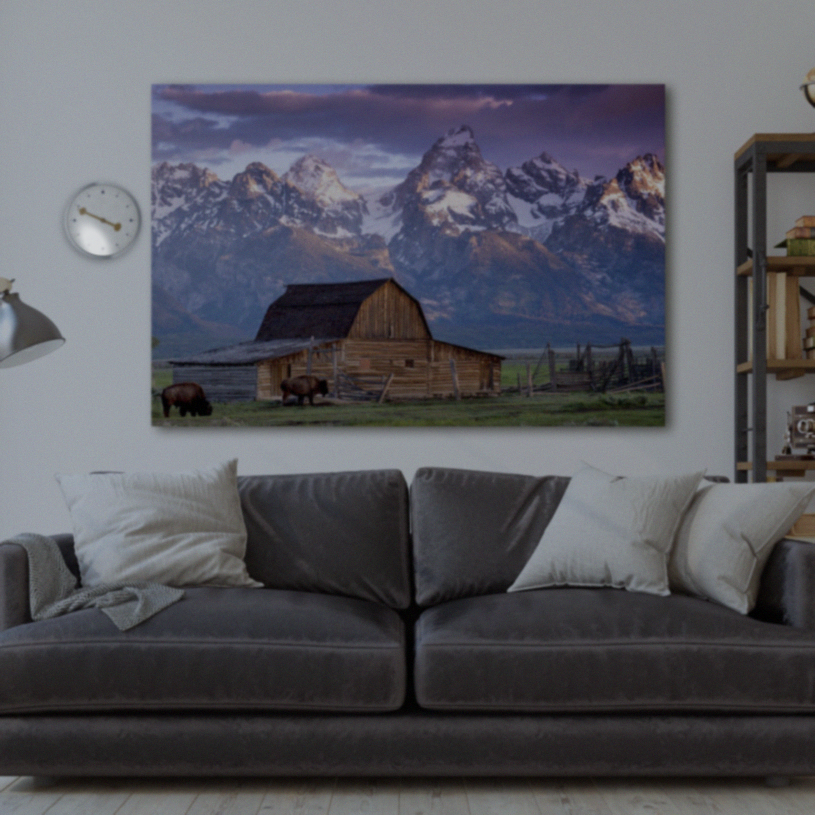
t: 3:49
